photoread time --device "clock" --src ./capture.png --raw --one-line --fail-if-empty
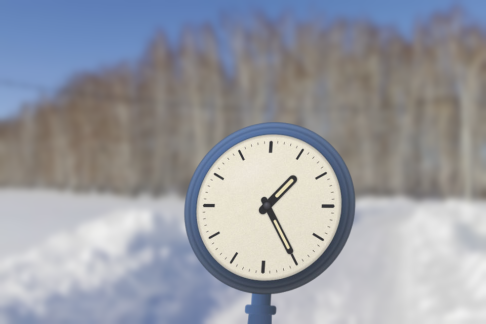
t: 1:25
